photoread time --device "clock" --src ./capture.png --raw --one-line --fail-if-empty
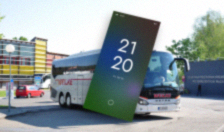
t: 21:20
